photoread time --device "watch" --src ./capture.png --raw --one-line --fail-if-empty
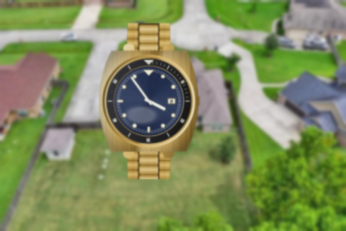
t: 3:54
